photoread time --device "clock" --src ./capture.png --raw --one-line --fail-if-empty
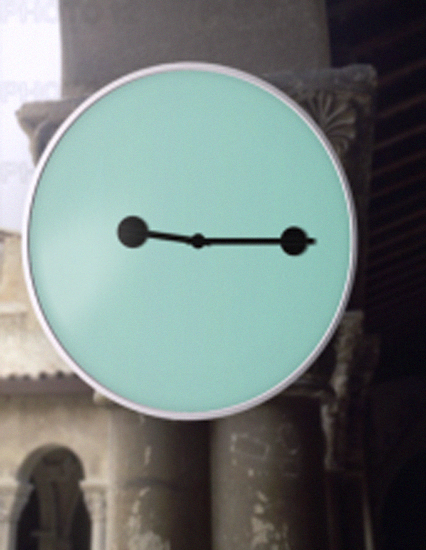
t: 9:15
